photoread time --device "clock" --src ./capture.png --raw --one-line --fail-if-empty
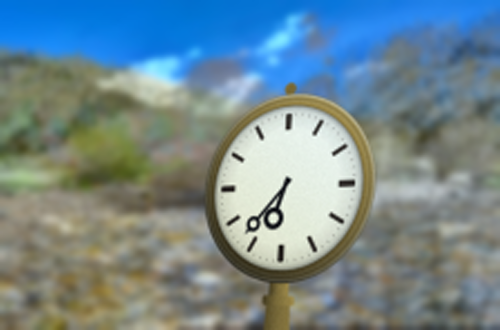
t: 6:37
